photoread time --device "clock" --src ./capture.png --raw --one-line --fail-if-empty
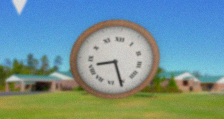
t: 8:26
